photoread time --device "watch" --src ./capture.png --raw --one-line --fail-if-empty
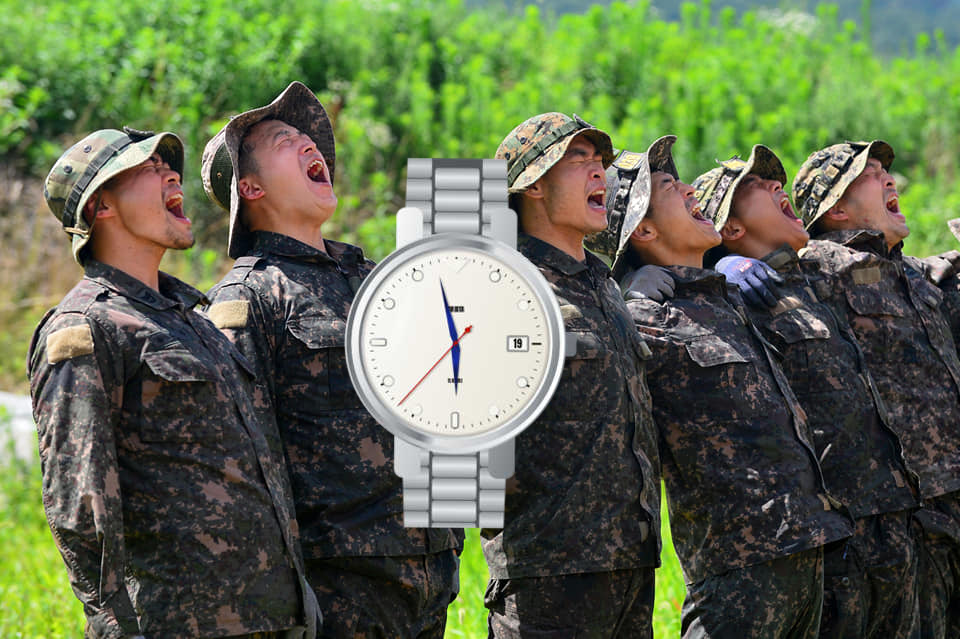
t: 5:57:37
